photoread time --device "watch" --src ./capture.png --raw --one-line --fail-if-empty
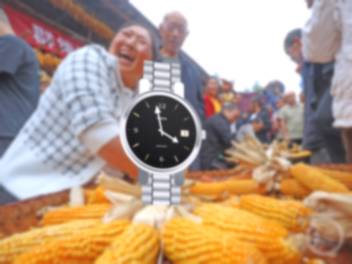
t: 3:58
